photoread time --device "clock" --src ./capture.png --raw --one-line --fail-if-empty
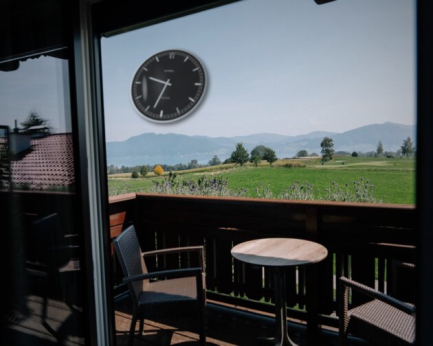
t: 9:33
